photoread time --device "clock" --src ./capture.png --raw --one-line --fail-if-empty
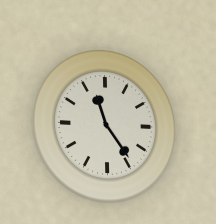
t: 11:24
